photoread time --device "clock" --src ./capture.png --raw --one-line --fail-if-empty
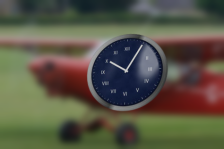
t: 10:05
